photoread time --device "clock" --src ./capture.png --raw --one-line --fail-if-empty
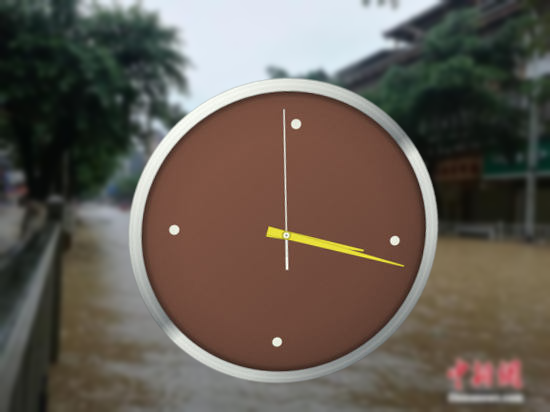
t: 3:16:59
